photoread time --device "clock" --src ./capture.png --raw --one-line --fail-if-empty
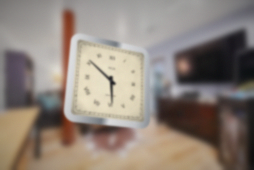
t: 5:51
